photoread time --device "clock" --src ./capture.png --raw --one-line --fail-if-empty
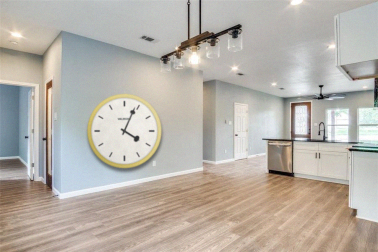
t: 4:04
